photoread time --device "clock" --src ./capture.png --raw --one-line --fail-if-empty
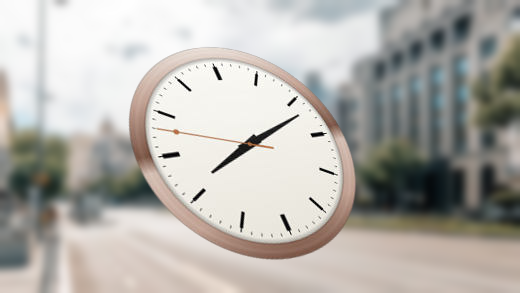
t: 8:11:48
